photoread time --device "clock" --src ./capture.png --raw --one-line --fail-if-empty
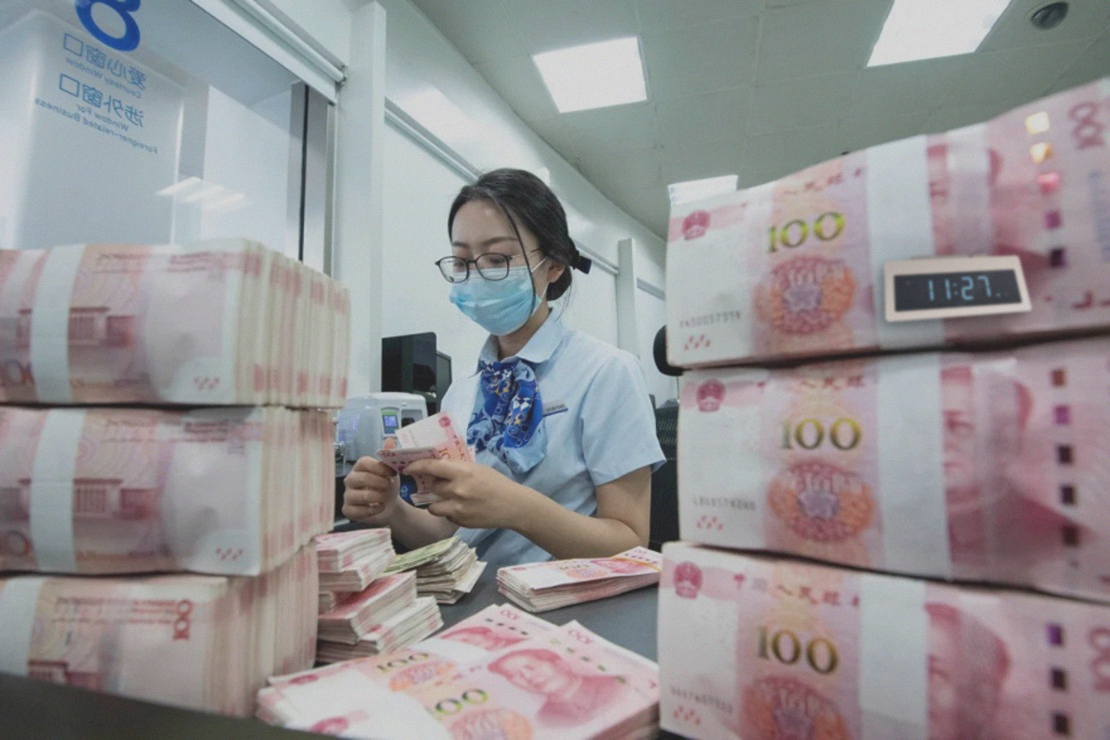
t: 11:27
